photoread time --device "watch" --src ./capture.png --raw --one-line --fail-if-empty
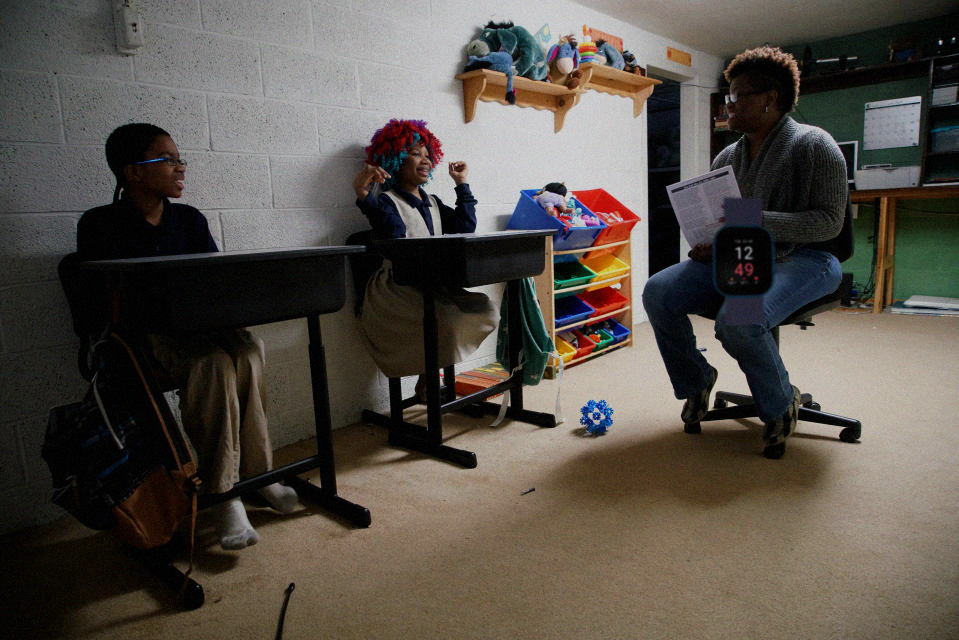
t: 12:49
